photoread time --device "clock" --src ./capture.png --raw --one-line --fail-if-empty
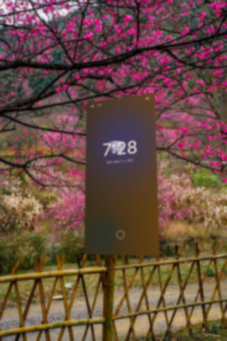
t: 7:28
